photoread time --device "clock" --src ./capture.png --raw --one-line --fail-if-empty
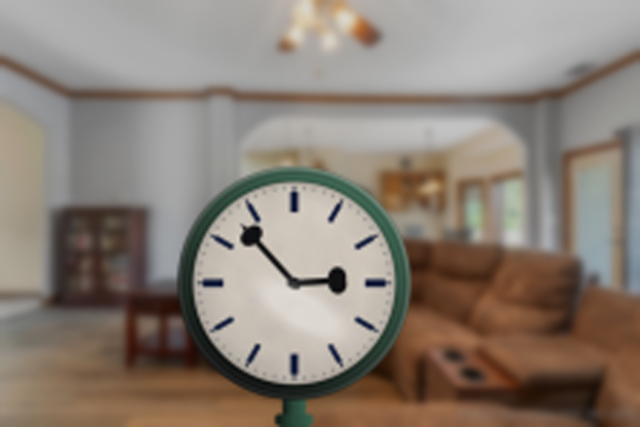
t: 2:53
